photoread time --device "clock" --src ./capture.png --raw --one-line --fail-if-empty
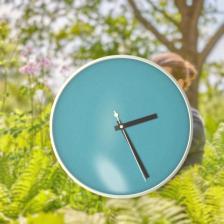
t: 2:25:26
